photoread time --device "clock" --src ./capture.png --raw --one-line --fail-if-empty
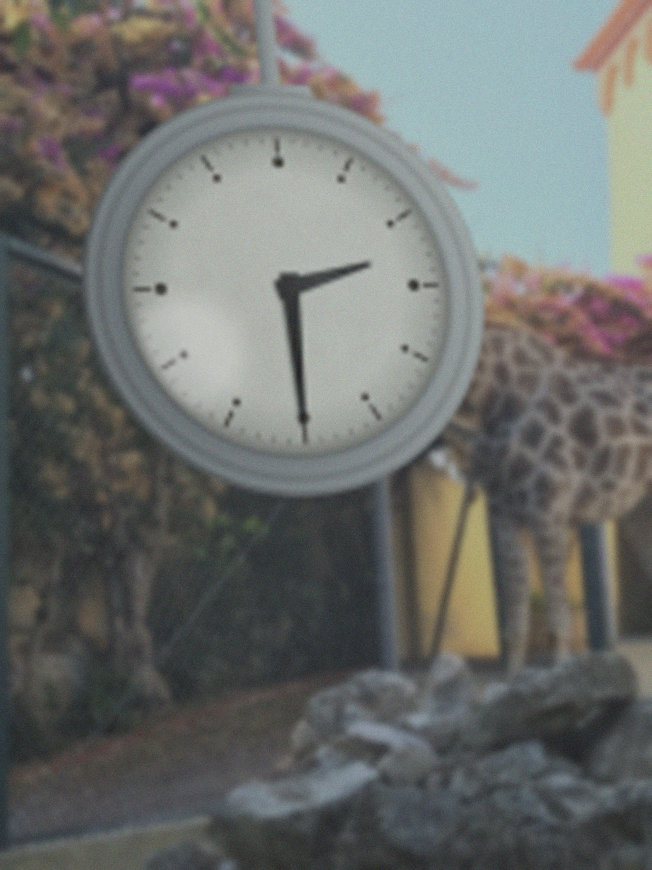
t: 2:30
